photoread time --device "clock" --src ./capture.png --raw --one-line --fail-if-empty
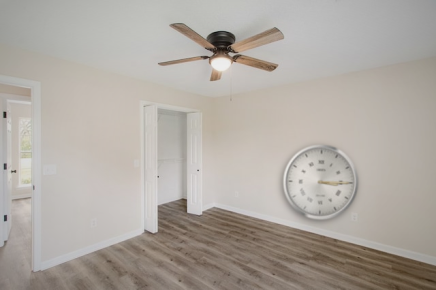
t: 3:15
